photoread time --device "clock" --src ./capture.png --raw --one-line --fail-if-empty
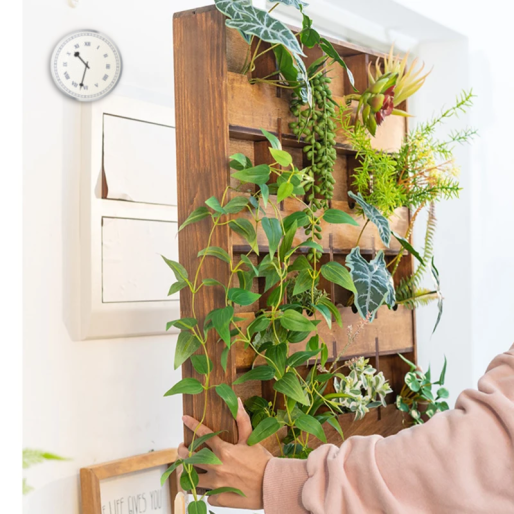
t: 10:32
